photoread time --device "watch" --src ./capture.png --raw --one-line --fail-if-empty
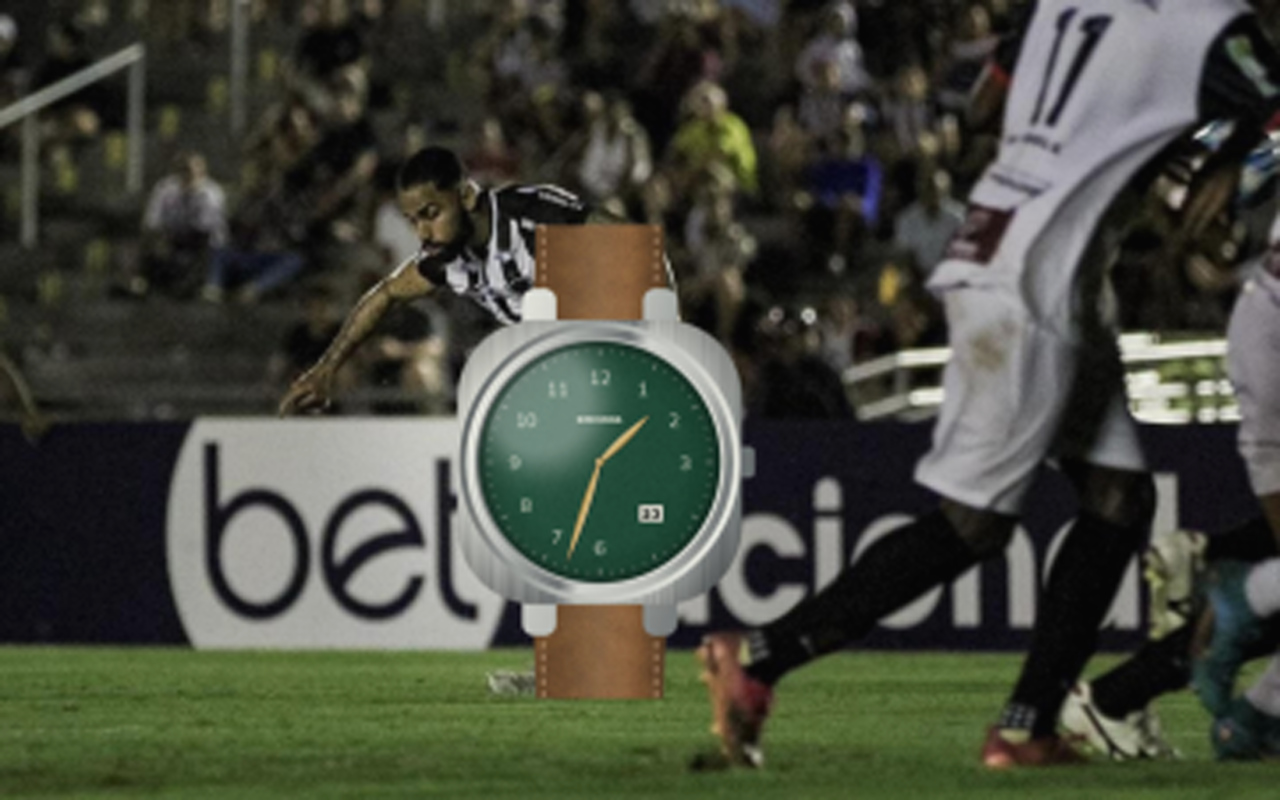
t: 1:33
